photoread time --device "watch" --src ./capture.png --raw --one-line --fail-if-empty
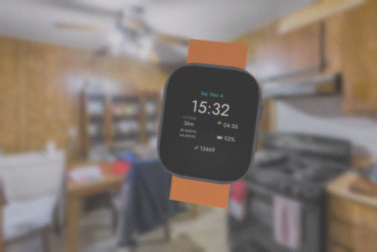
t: 15:32
